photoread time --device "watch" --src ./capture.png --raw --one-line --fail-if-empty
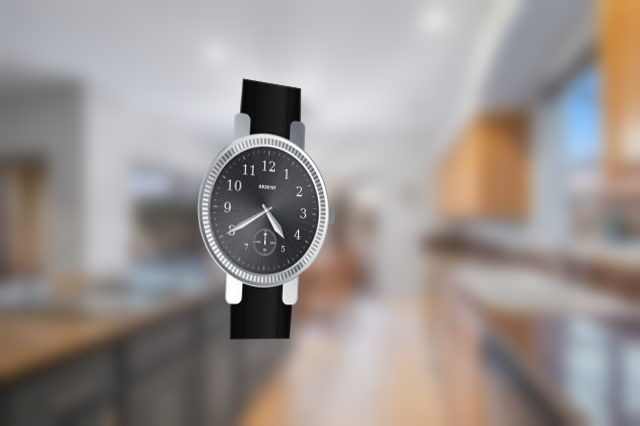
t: 4:40
